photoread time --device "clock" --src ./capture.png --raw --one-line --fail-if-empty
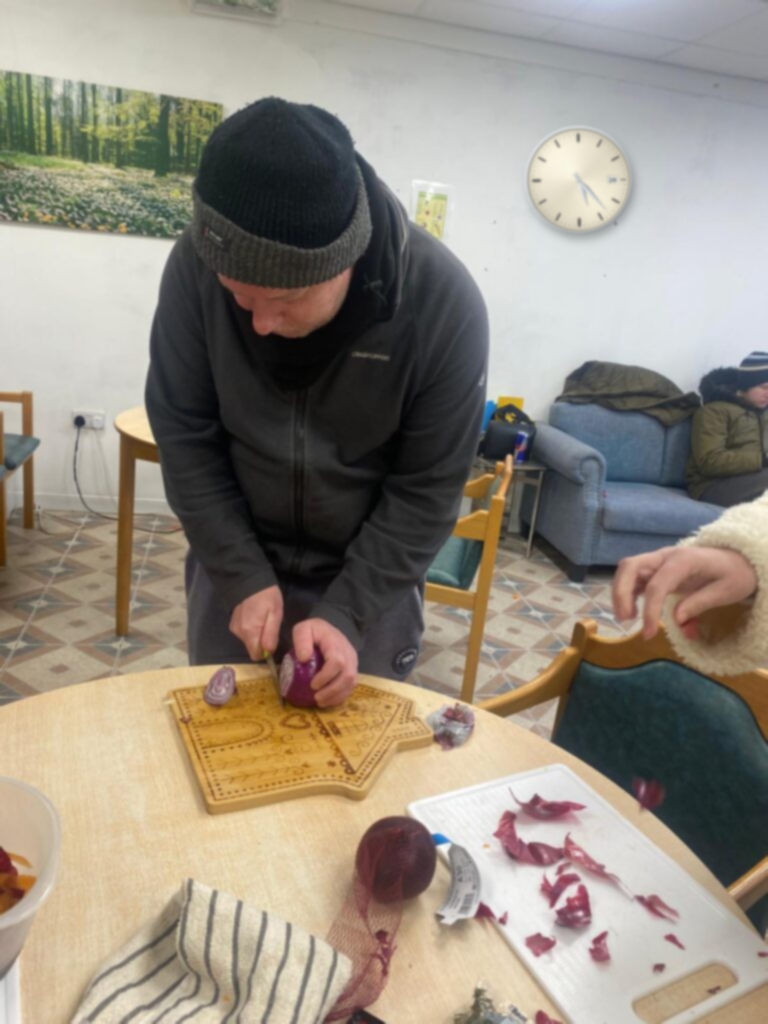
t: 5:23
